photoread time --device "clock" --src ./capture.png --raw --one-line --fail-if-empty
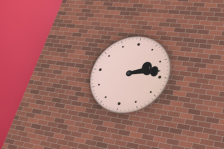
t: 2:13
